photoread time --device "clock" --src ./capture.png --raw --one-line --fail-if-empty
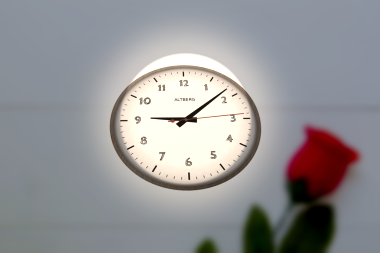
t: 9:08:14
